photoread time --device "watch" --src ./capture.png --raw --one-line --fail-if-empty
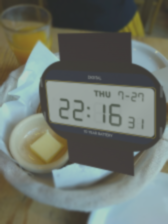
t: 22:16:31
